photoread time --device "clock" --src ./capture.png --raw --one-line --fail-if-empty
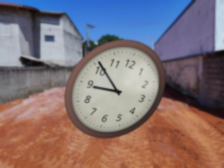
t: 8:51
